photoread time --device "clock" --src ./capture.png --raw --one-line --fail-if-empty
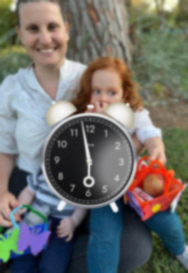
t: 5:58
